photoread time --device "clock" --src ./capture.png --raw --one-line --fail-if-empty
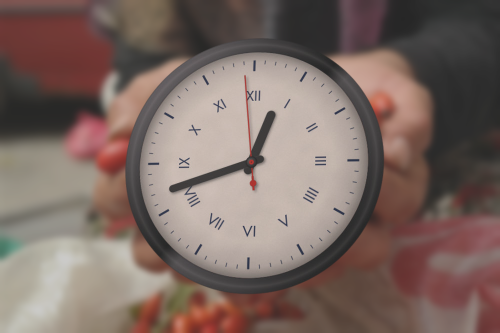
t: 12:41:59
